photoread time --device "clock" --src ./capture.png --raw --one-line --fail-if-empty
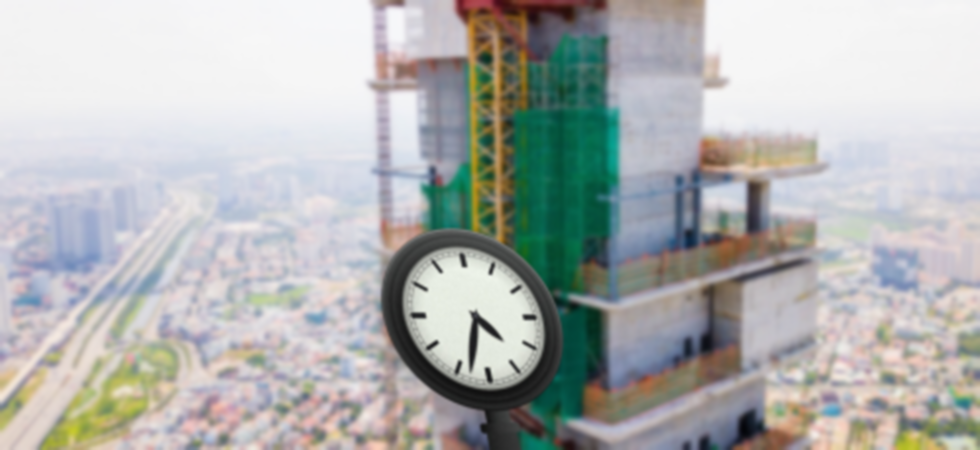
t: 4:33
